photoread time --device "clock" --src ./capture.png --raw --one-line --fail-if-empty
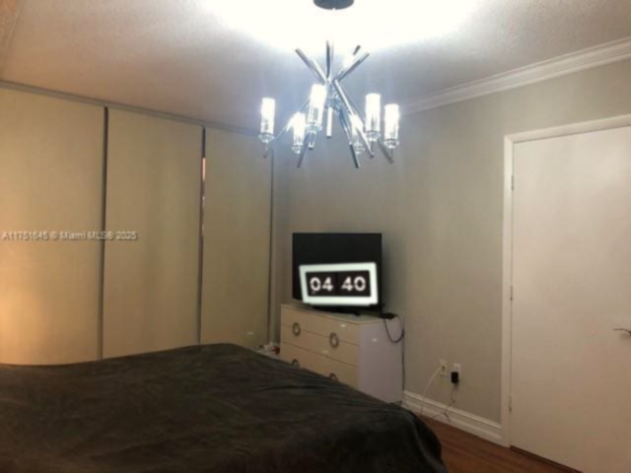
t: 4:40
